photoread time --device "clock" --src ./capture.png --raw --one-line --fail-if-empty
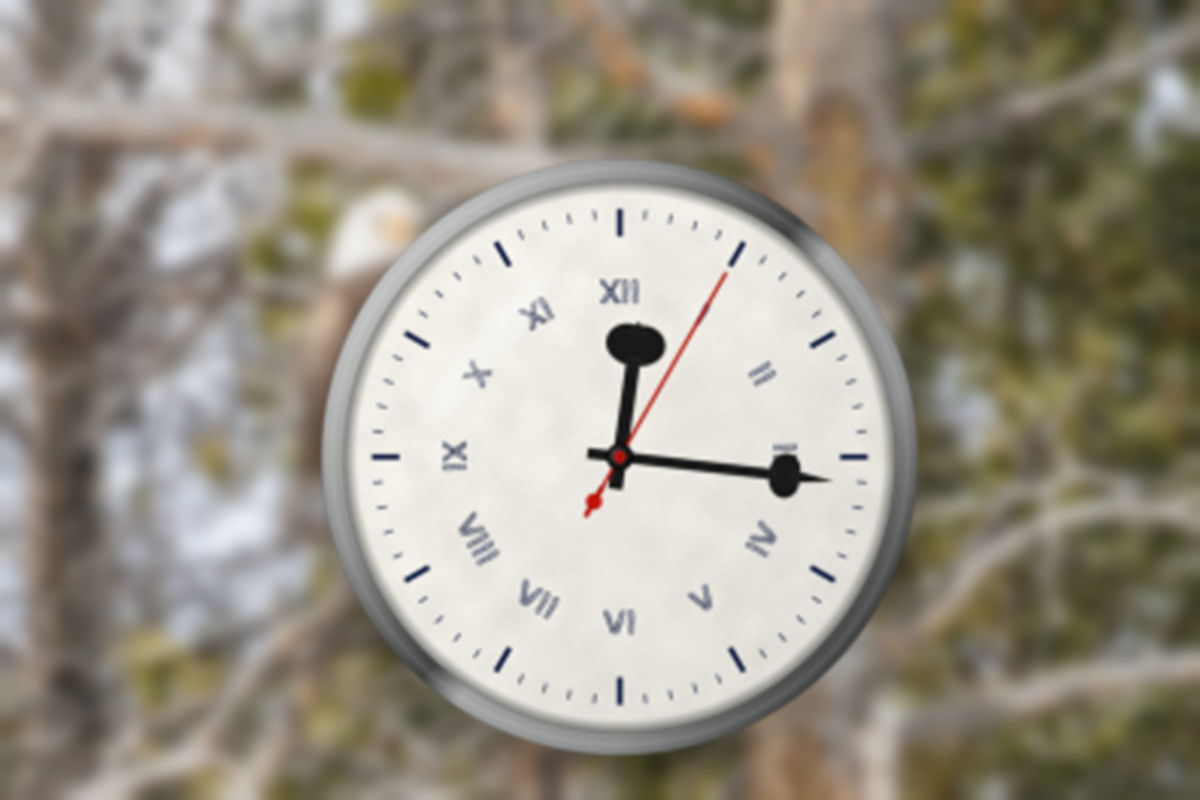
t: 12:16:05
